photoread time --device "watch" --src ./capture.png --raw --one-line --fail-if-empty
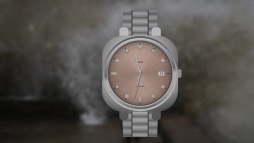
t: 11:32
